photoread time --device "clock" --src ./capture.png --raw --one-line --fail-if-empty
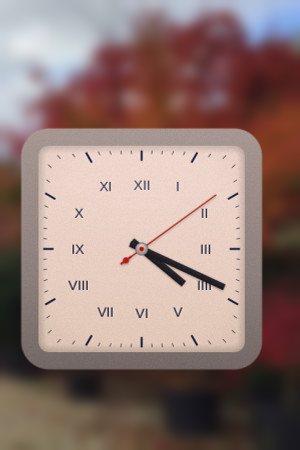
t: 4:19:09
